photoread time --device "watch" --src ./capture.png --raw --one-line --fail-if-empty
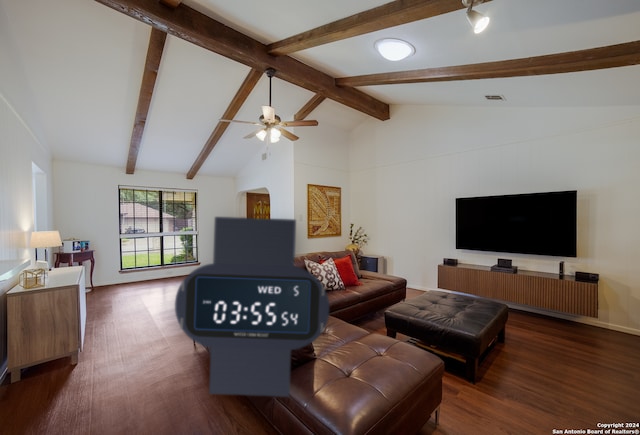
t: 3:55:54
